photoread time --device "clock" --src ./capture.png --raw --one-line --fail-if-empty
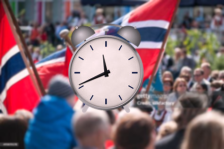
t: 11:41
